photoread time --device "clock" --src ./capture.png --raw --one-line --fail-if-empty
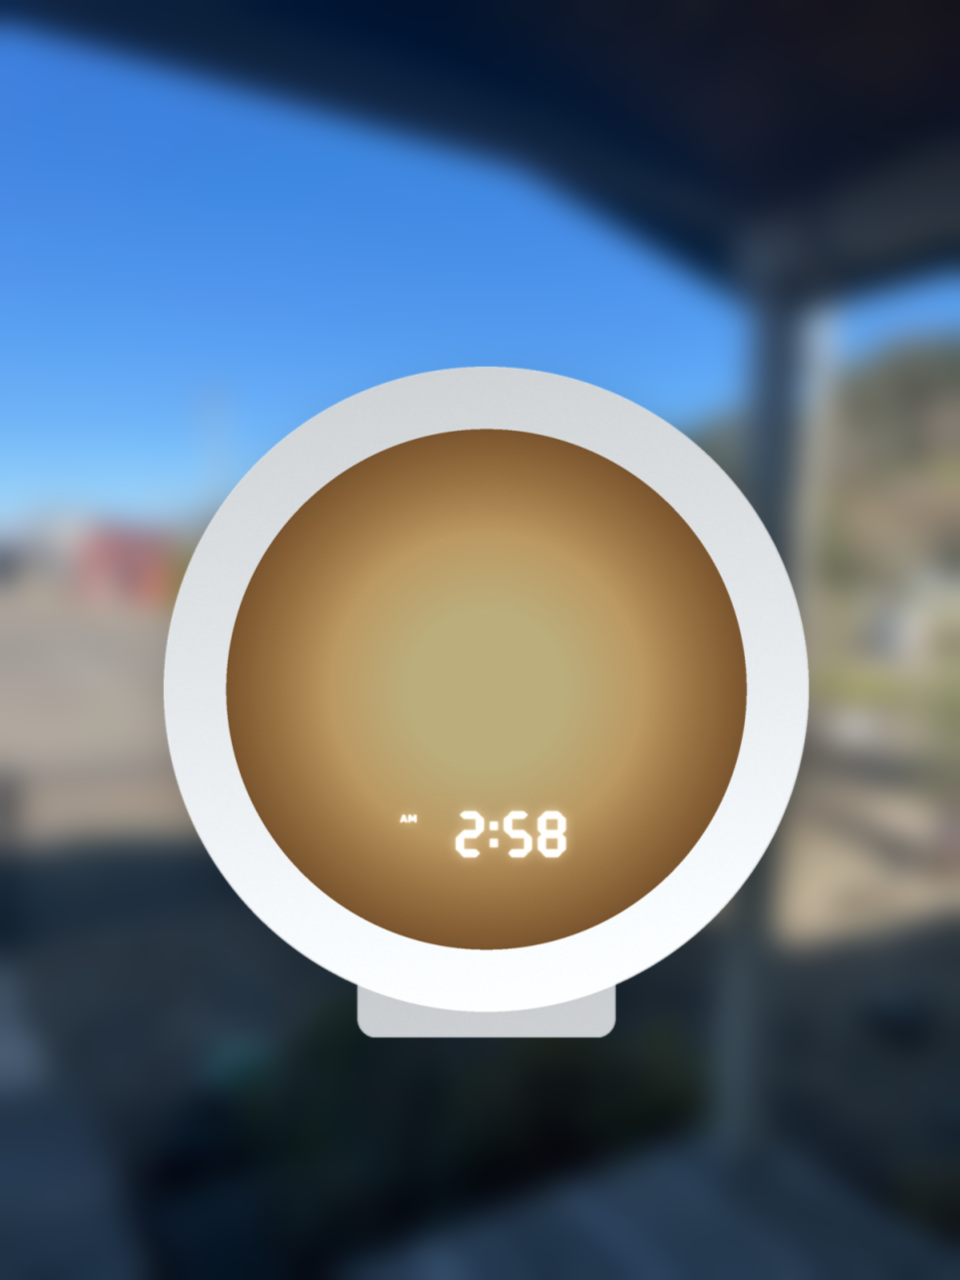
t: 2:58
